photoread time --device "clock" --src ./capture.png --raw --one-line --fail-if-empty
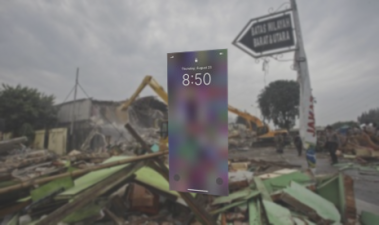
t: 8:50
